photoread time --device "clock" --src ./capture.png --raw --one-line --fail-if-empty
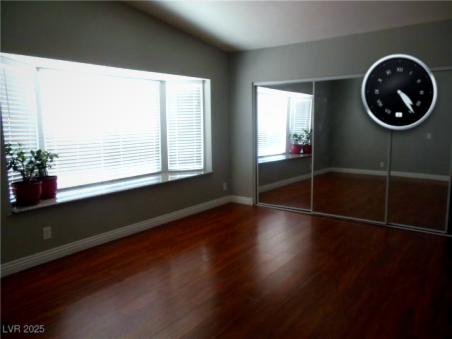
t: 4:24
